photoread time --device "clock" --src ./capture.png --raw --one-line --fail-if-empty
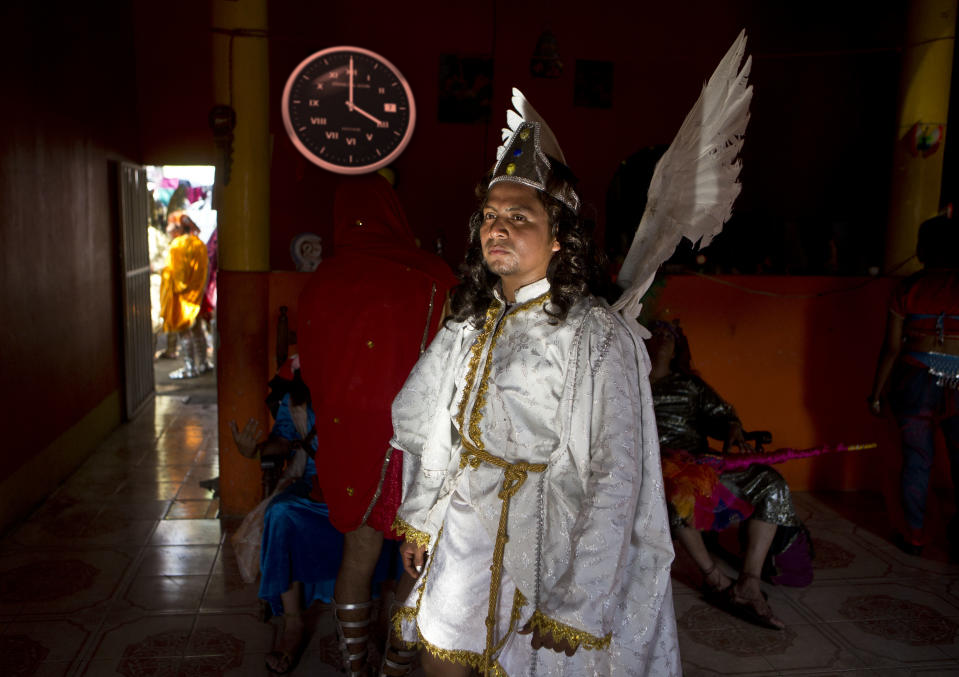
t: 4:00
